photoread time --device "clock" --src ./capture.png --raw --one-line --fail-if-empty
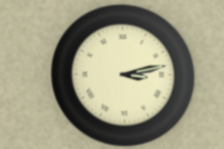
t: 3:13
